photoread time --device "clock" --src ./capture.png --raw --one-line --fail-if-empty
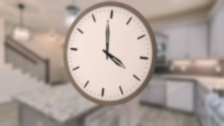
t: 3:59
